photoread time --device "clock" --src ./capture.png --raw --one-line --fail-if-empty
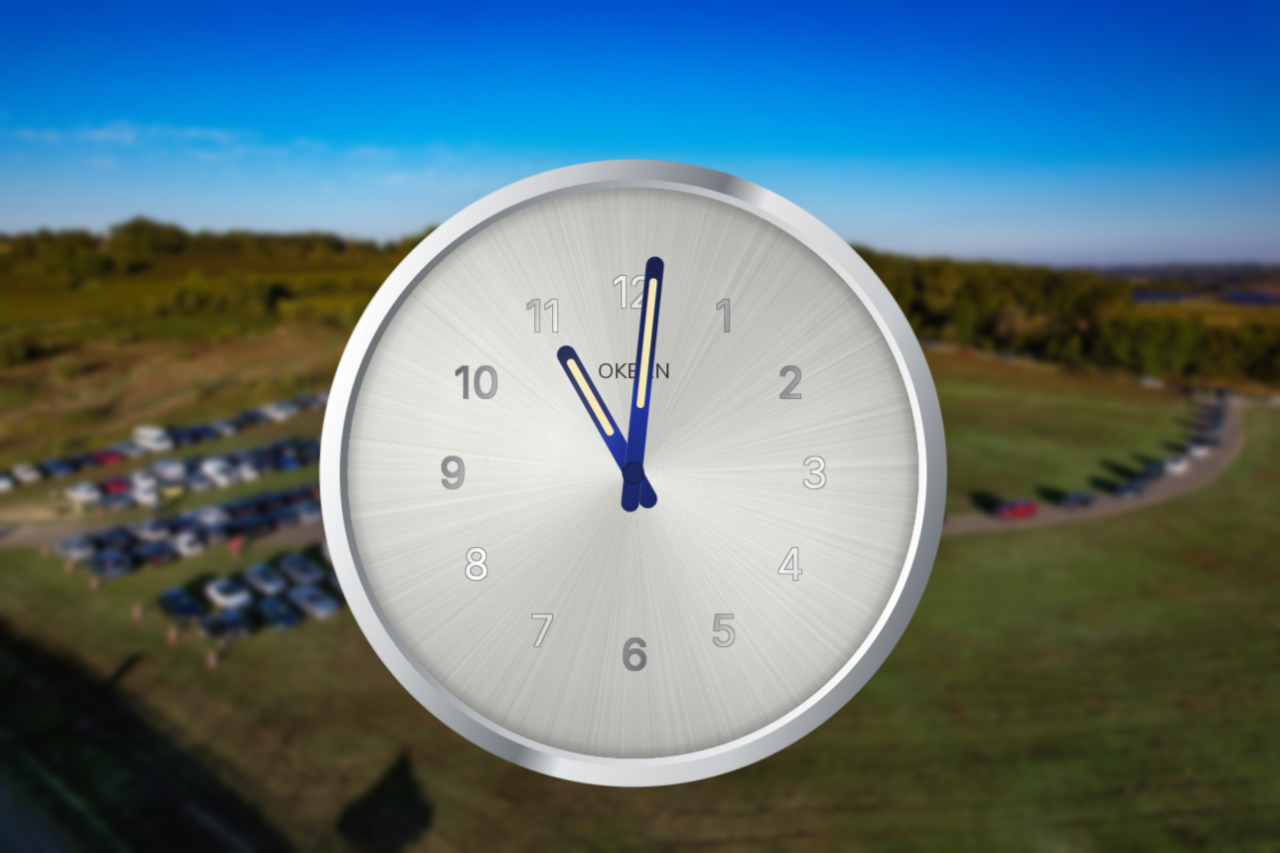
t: 11:01
